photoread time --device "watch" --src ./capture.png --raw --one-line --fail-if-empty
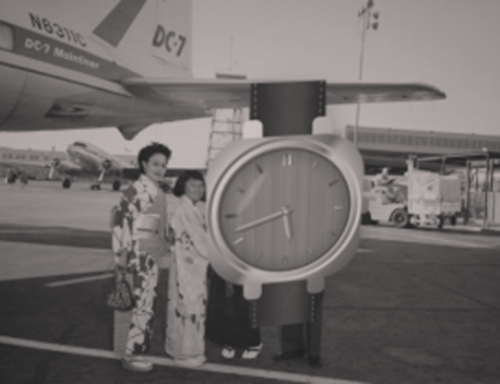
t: 5:42
